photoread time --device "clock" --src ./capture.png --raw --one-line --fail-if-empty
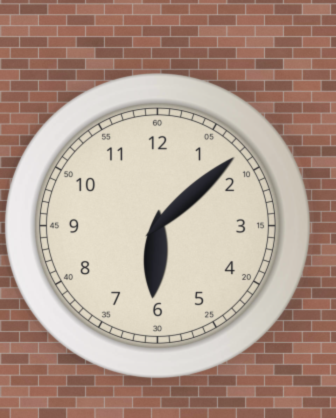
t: 6:08
